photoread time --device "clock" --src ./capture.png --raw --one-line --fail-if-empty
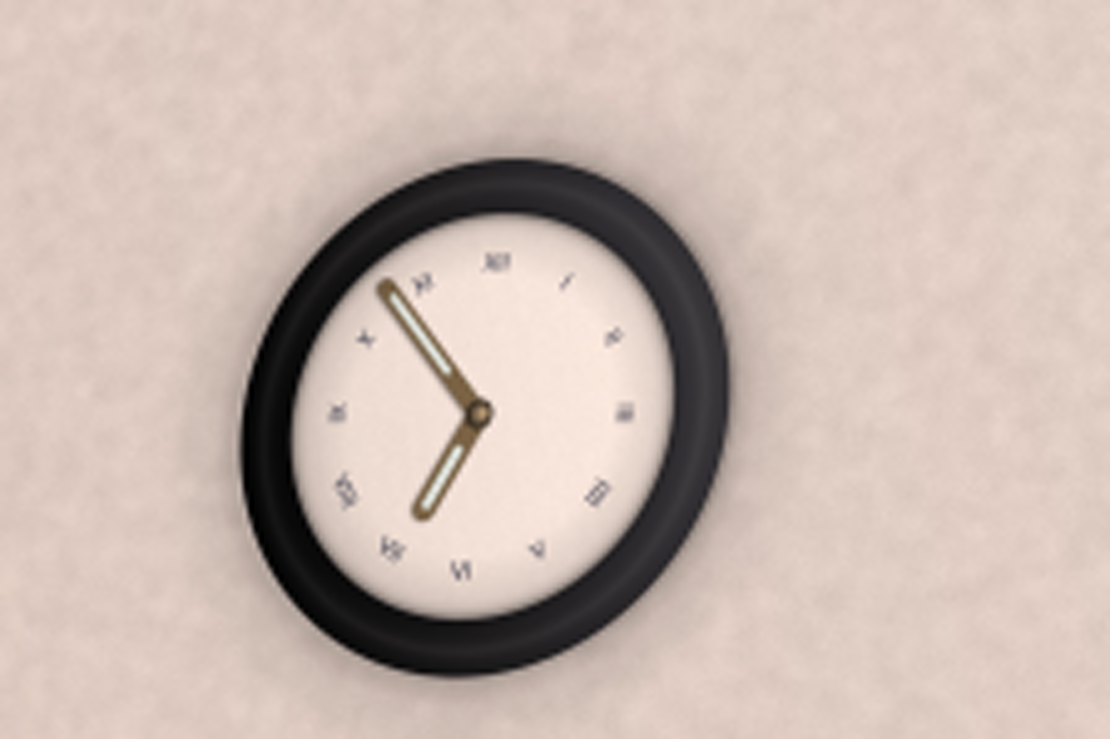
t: 6:53
